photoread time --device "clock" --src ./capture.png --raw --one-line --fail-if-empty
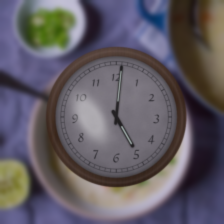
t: 5:01
